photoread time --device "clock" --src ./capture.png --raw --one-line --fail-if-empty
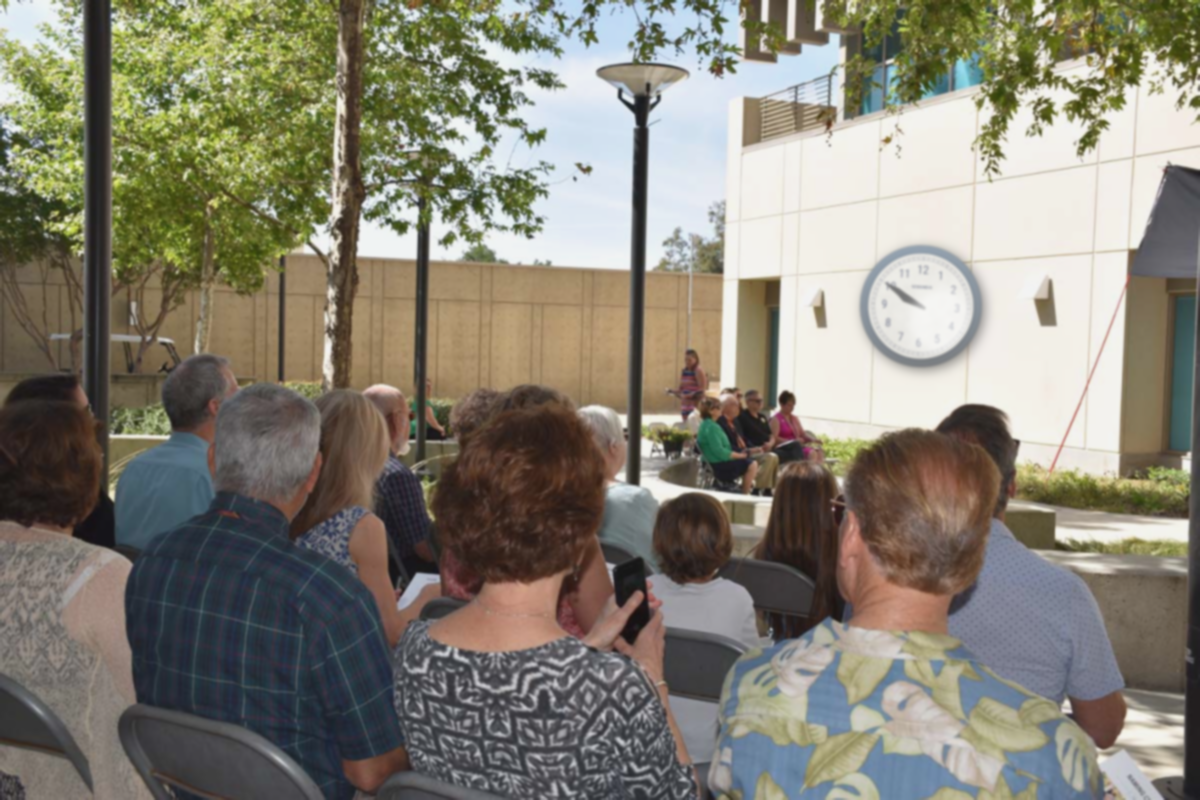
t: 9:50
